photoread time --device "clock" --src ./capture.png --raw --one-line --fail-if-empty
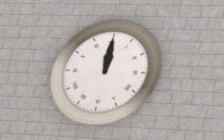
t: 12:00
